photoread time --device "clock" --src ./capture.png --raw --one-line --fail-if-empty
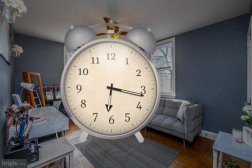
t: 6:17
